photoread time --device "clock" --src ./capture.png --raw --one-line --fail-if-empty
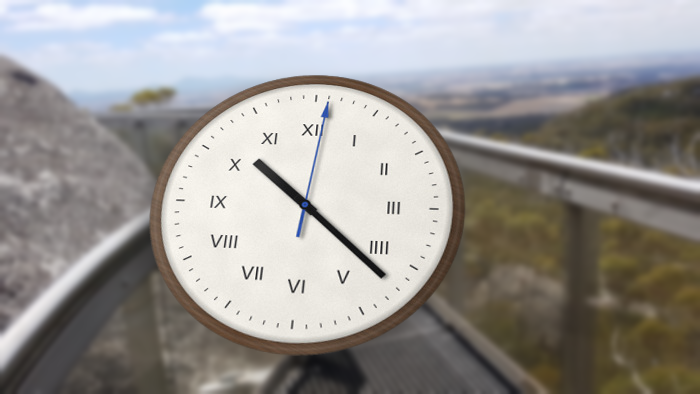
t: 10:22:01
